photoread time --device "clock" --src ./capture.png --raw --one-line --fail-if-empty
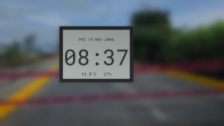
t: 8:37
